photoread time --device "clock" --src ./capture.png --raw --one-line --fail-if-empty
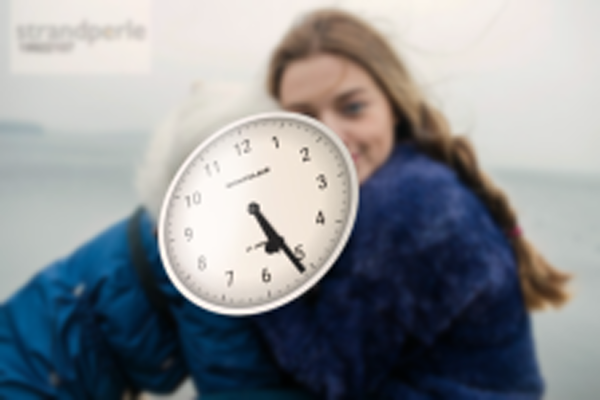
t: 5:26
